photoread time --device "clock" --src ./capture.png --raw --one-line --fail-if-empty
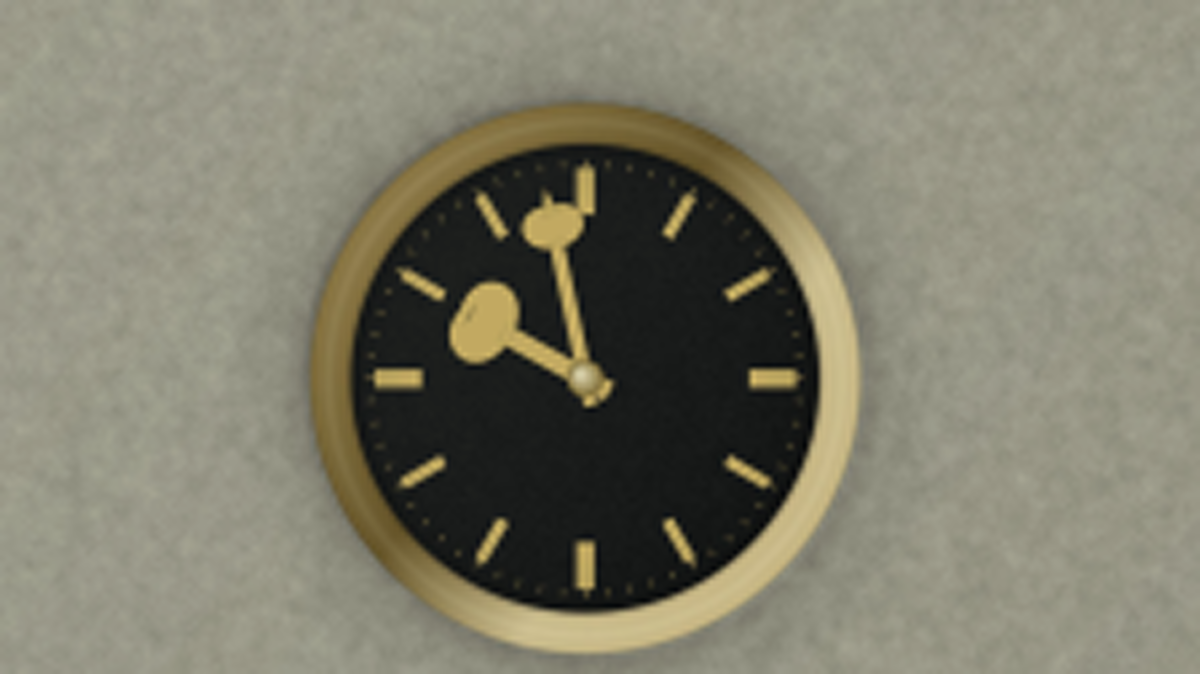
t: 9:58
